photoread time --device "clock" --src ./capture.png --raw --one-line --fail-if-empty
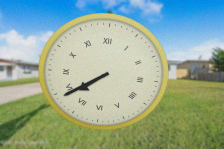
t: 7:39
